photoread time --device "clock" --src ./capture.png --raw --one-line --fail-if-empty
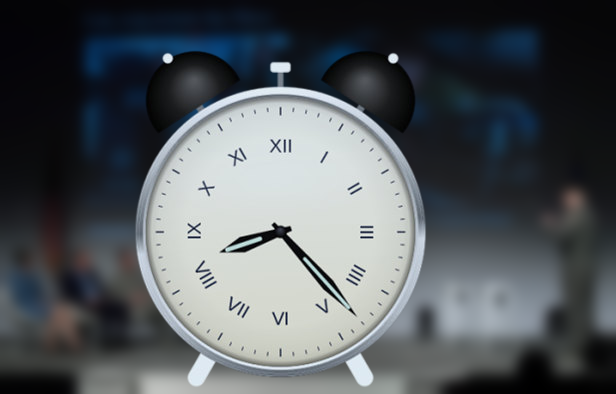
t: 8:23
